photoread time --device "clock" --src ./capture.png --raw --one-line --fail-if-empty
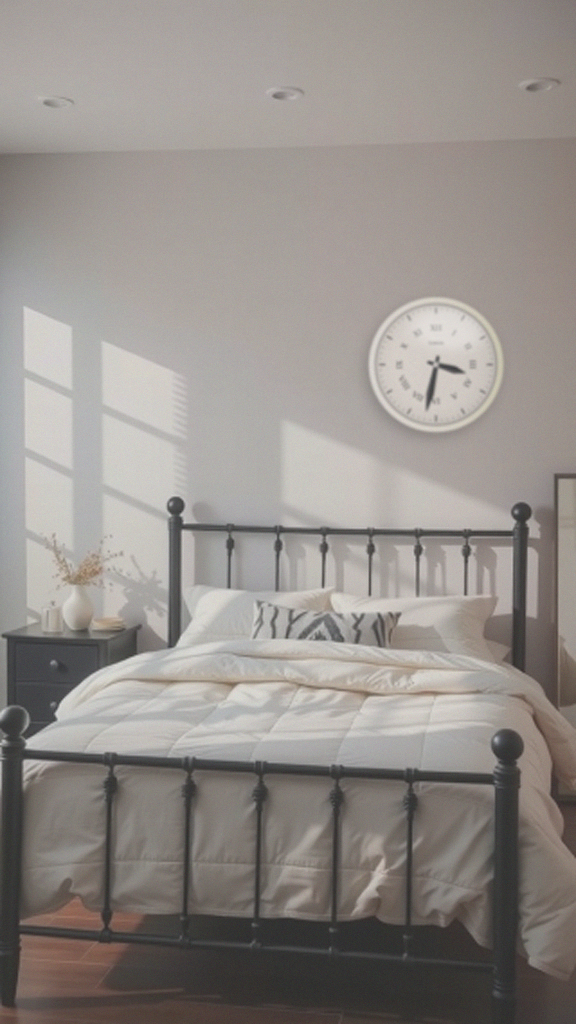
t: 3:32
